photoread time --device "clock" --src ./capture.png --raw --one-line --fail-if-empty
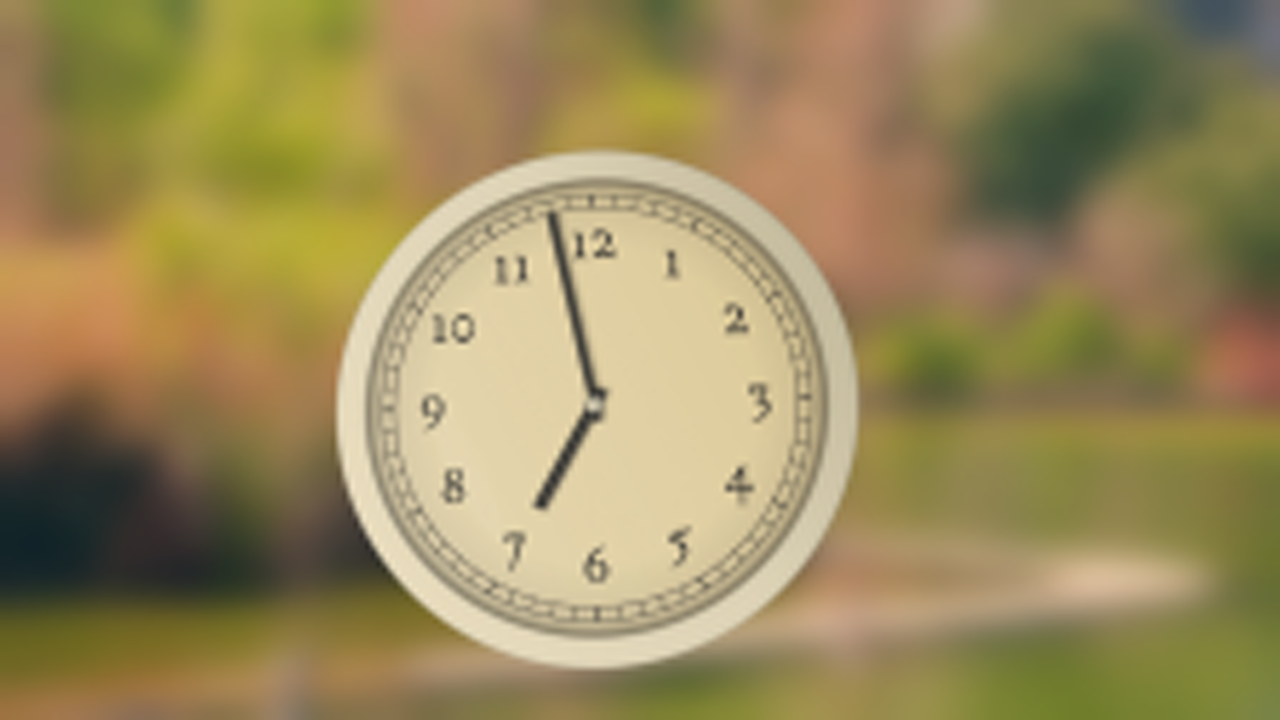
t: 6:58
